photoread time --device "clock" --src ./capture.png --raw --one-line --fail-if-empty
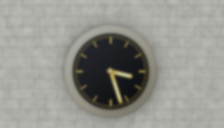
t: 3:27
